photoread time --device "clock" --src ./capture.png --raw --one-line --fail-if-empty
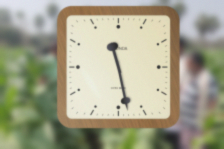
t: 11:28
